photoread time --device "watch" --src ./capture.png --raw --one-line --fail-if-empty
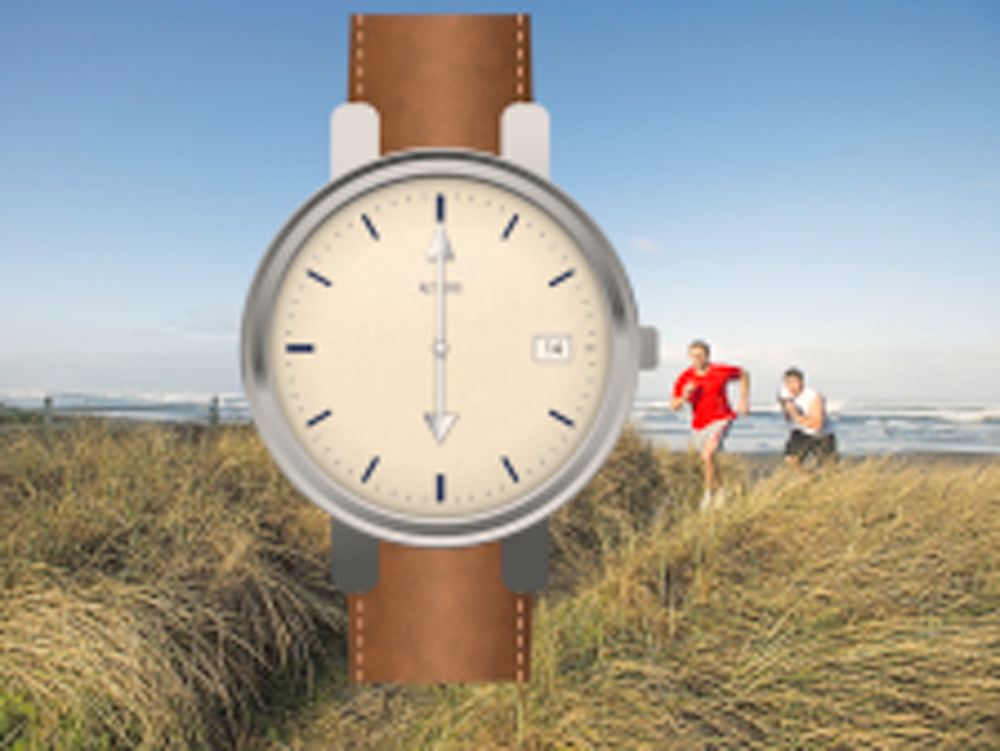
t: 6:00
